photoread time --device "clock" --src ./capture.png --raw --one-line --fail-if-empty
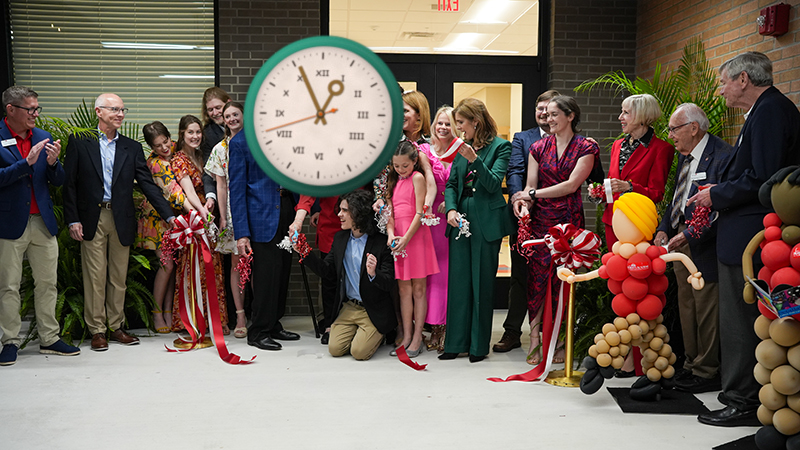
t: 12:55:42
